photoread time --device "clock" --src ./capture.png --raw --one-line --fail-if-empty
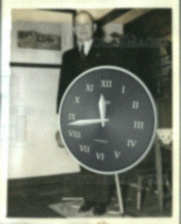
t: 11:43
